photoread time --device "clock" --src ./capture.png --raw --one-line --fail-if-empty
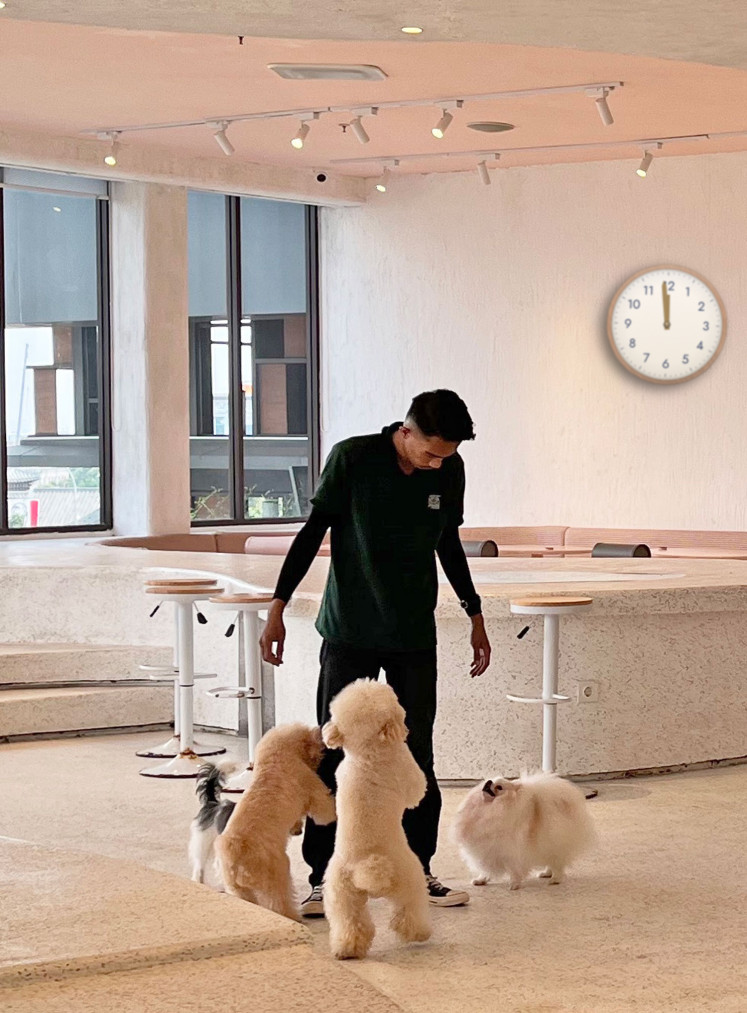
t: 11:59
